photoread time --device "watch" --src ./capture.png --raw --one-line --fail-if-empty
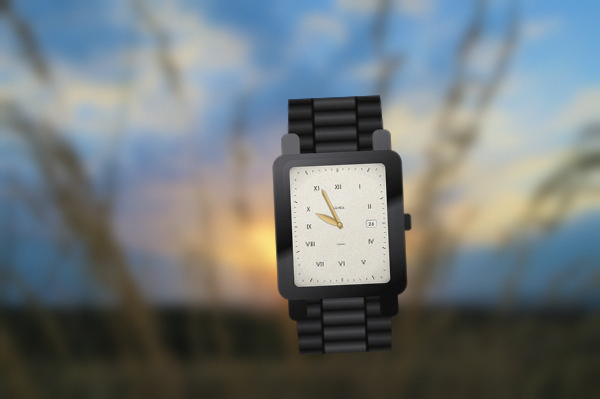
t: 9:56
